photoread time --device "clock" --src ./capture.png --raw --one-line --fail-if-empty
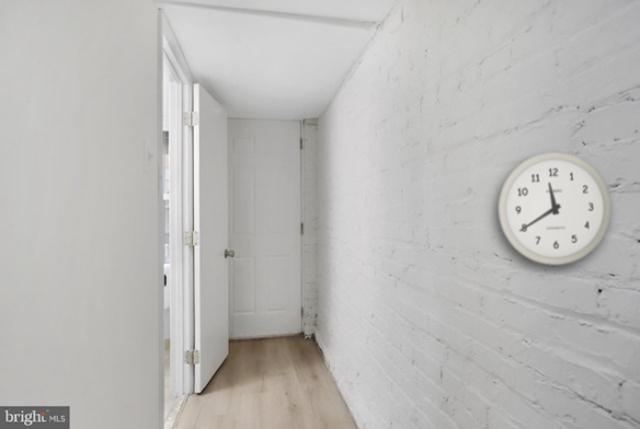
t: 11:40
